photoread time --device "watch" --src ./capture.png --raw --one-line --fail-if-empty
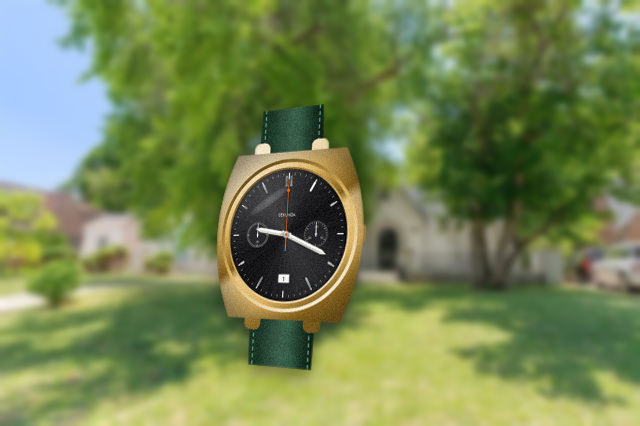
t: 9:19
